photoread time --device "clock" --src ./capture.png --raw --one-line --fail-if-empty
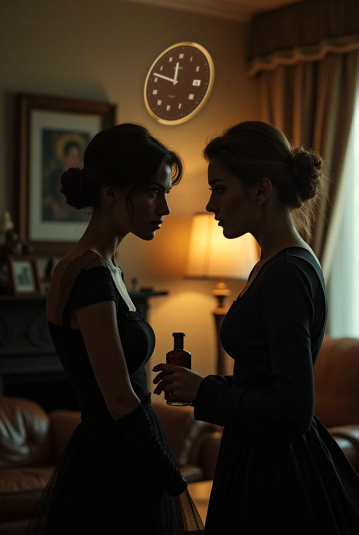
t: 11:47
